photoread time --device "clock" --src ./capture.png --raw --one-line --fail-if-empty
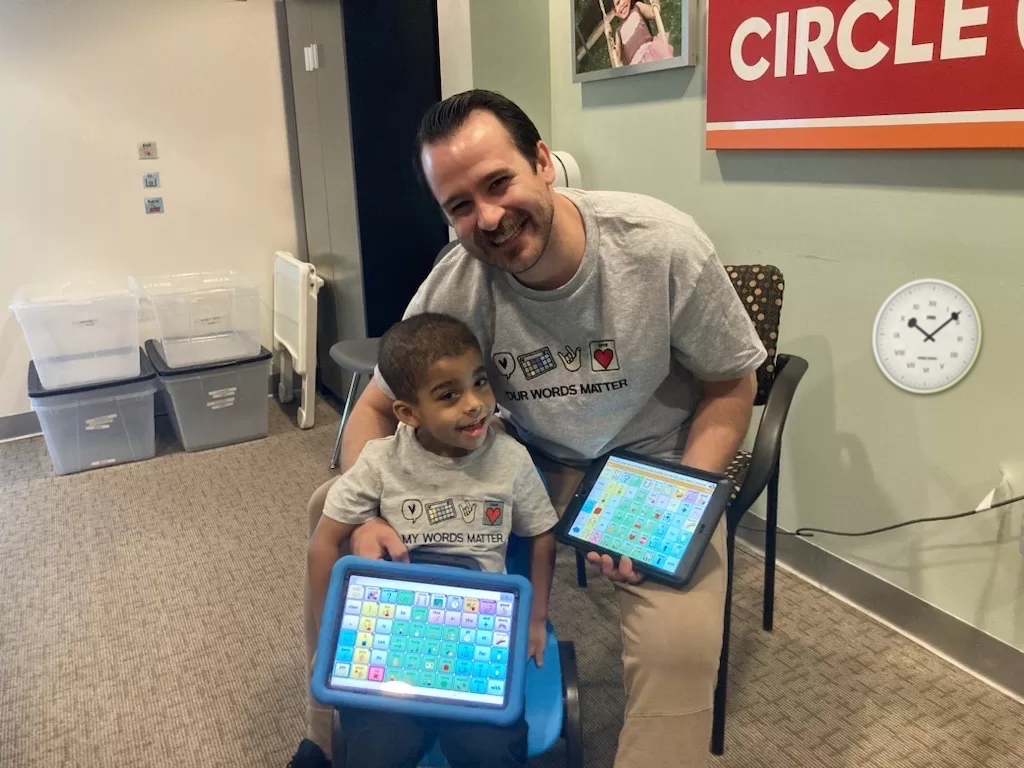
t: 10:08
